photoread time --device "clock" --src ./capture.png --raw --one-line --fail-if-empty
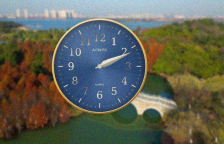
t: 2:11
